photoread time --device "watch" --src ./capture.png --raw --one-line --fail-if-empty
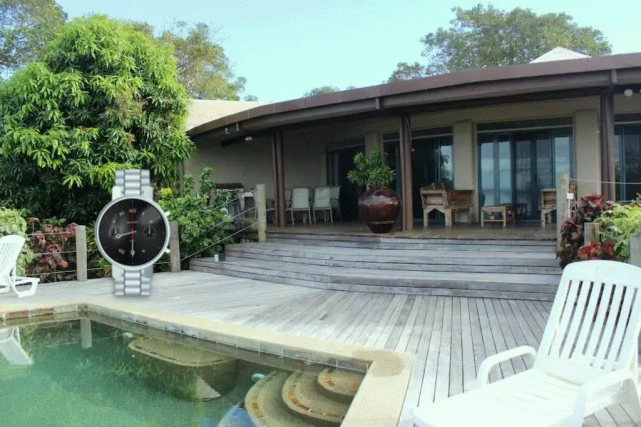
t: 8:30
